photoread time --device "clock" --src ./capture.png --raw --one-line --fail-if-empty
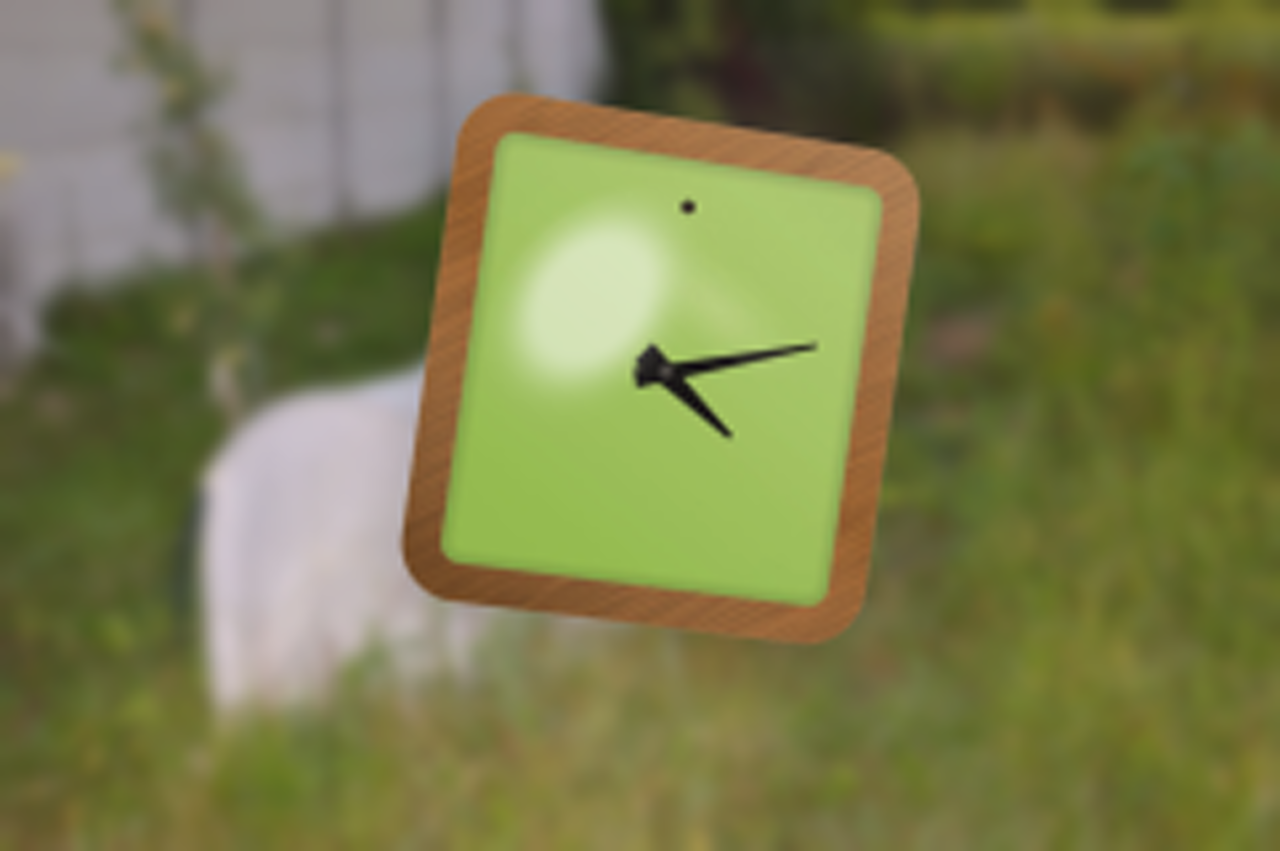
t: 4:12
